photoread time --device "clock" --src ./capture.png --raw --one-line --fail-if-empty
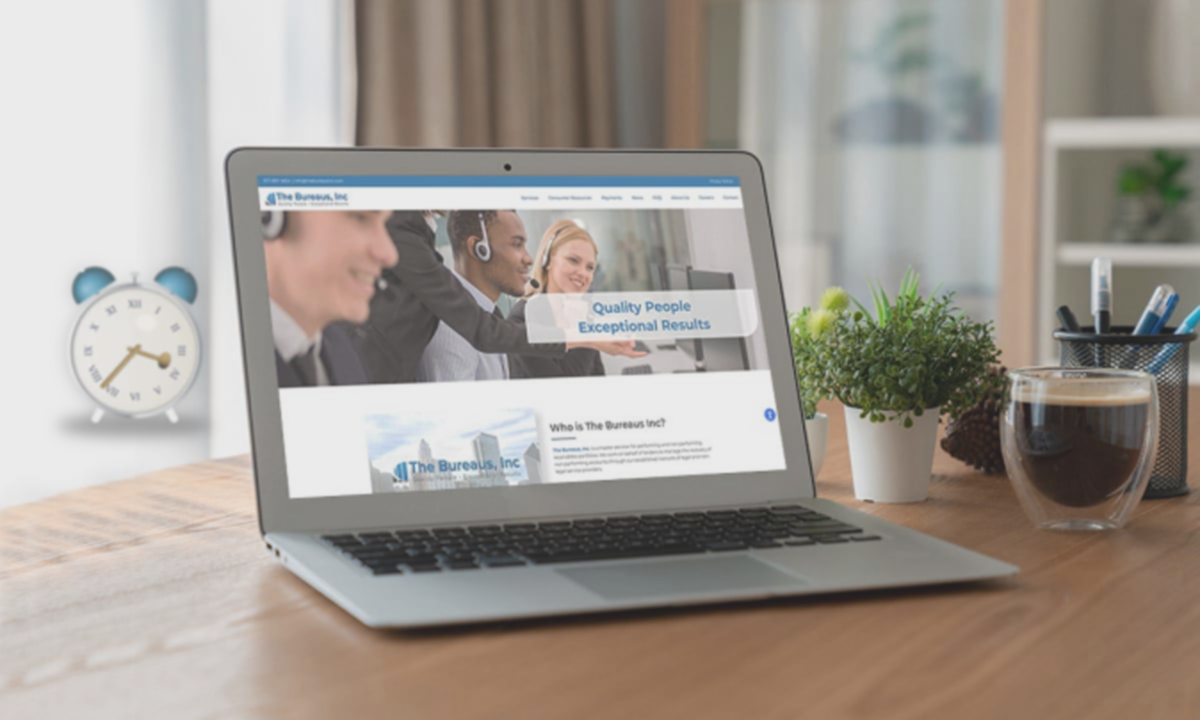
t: 3:37
